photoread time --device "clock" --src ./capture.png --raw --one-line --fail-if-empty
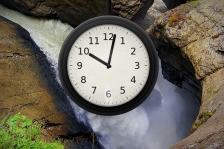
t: 10:02
